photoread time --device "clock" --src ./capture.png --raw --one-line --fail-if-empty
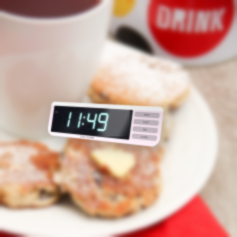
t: 11:49
